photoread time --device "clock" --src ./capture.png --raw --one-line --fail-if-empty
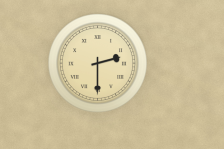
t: 2:30
